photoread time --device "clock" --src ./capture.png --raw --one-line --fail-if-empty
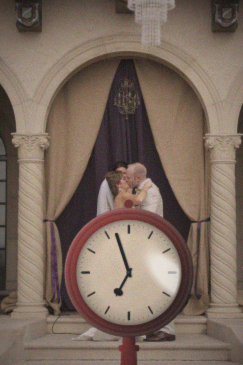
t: 6:57
